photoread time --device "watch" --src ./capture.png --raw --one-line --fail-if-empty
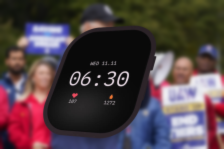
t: 6:30
